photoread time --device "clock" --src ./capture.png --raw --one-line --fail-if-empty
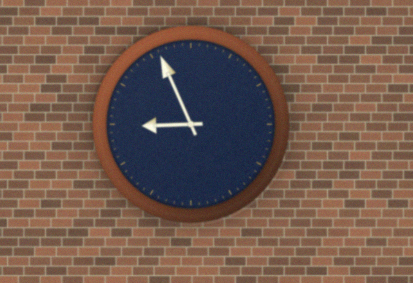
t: 8:56
